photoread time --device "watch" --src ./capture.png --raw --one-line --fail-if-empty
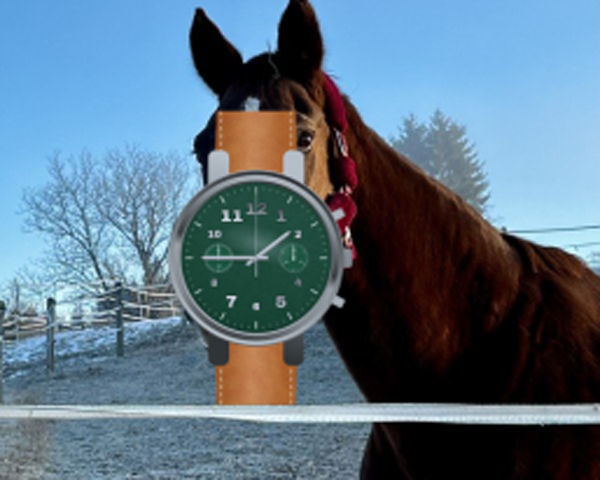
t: 1:45
